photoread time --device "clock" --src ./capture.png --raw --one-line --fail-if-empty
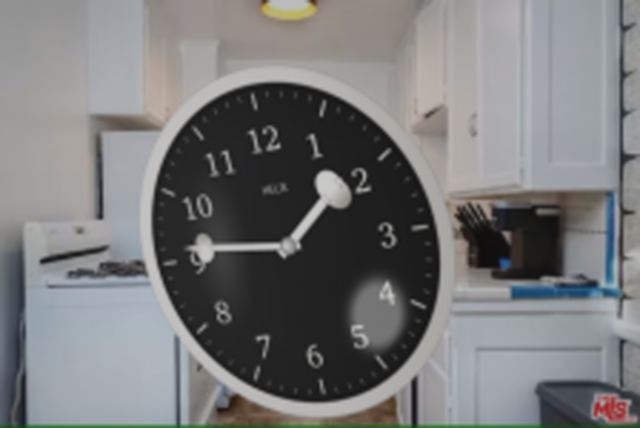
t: 1:46
